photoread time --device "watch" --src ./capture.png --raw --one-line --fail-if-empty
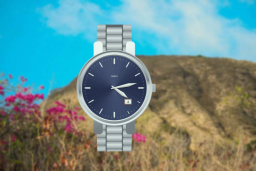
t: 4:13
